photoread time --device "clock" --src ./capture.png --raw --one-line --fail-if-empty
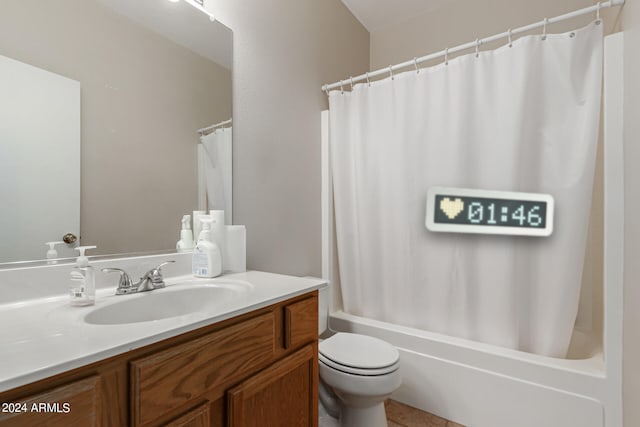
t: 1:46
